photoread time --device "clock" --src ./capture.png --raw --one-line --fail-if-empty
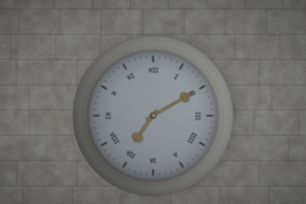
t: 7:10
